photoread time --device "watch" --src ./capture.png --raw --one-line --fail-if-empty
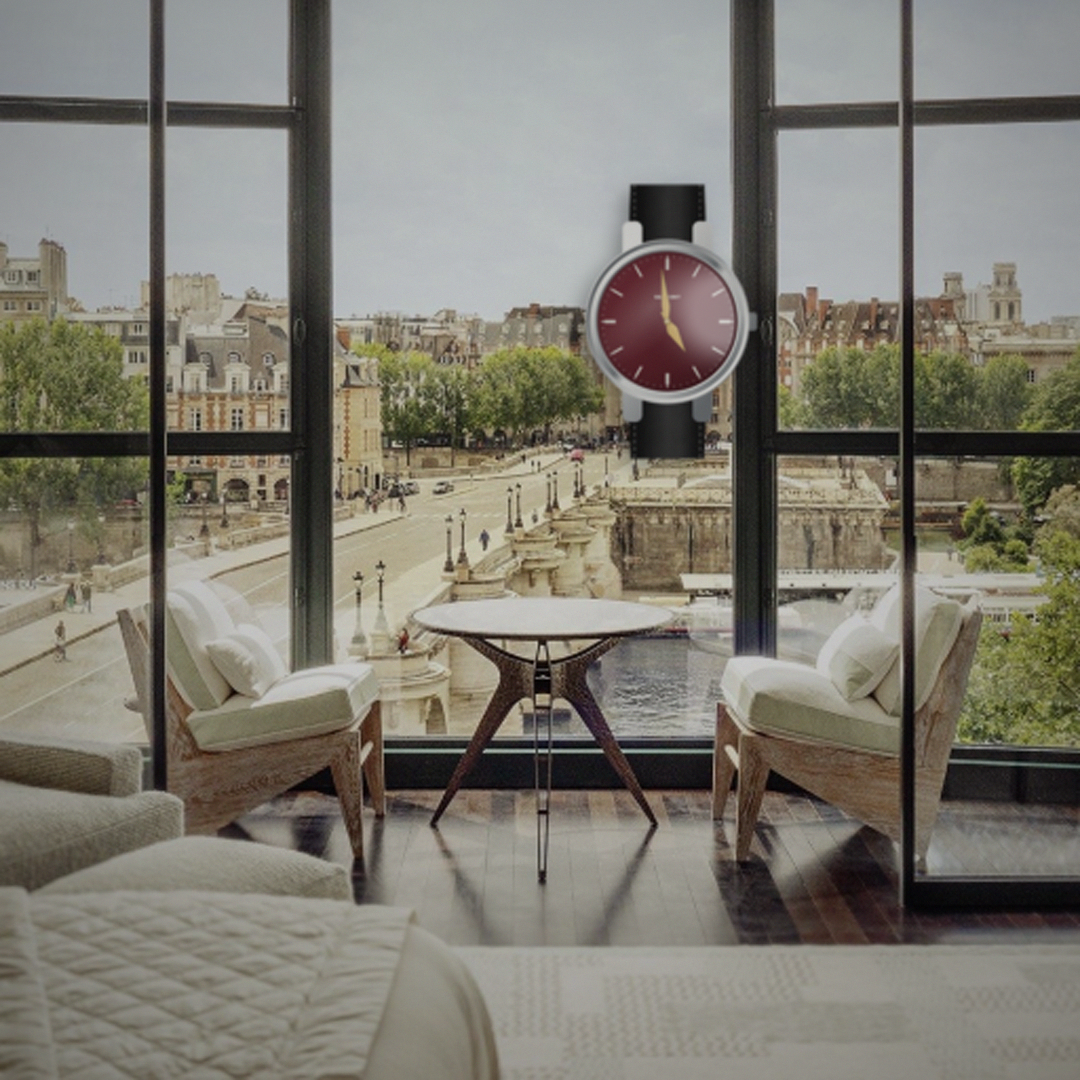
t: 4:59
